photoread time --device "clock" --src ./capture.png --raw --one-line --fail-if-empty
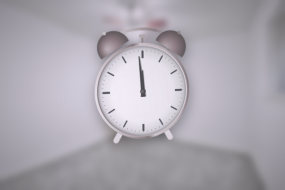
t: 11:59
